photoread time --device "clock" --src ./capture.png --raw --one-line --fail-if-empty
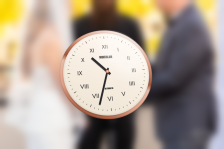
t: 10:33
